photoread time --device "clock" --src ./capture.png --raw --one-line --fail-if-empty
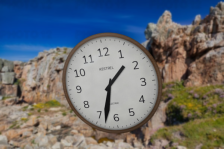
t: 1:33
